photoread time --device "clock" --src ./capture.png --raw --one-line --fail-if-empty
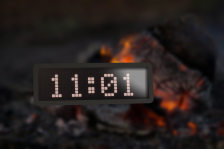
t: 11:01
